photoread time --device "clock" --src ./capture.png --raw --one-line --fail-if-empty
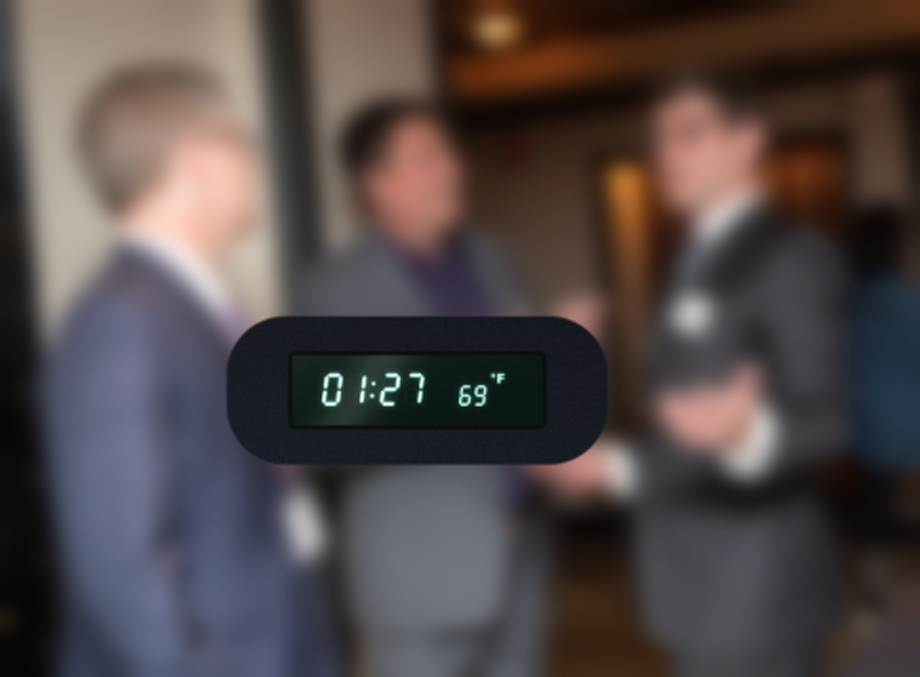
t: 1:27
